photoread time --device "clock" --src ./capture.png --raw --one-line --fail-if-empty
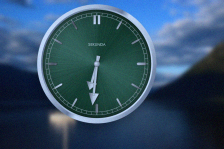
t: 6:31
